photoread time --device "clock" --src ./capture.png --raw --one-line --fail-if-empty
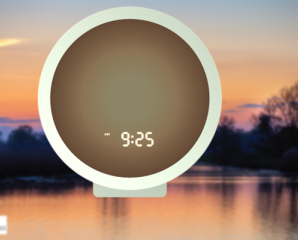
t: 9:25
